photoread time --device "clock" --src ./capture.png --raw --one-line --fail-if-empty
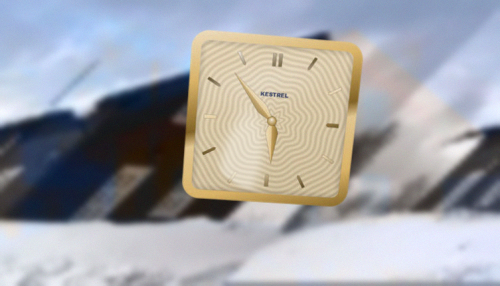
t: 5:53
